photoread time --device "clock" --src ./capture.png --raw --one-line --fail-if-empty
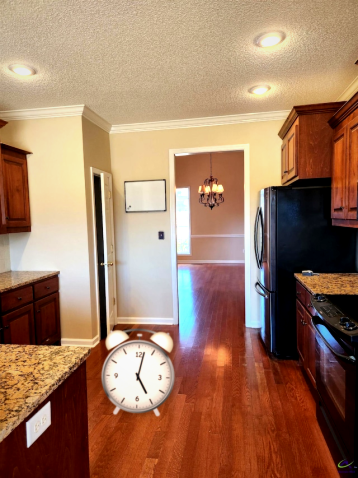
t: 5:02
